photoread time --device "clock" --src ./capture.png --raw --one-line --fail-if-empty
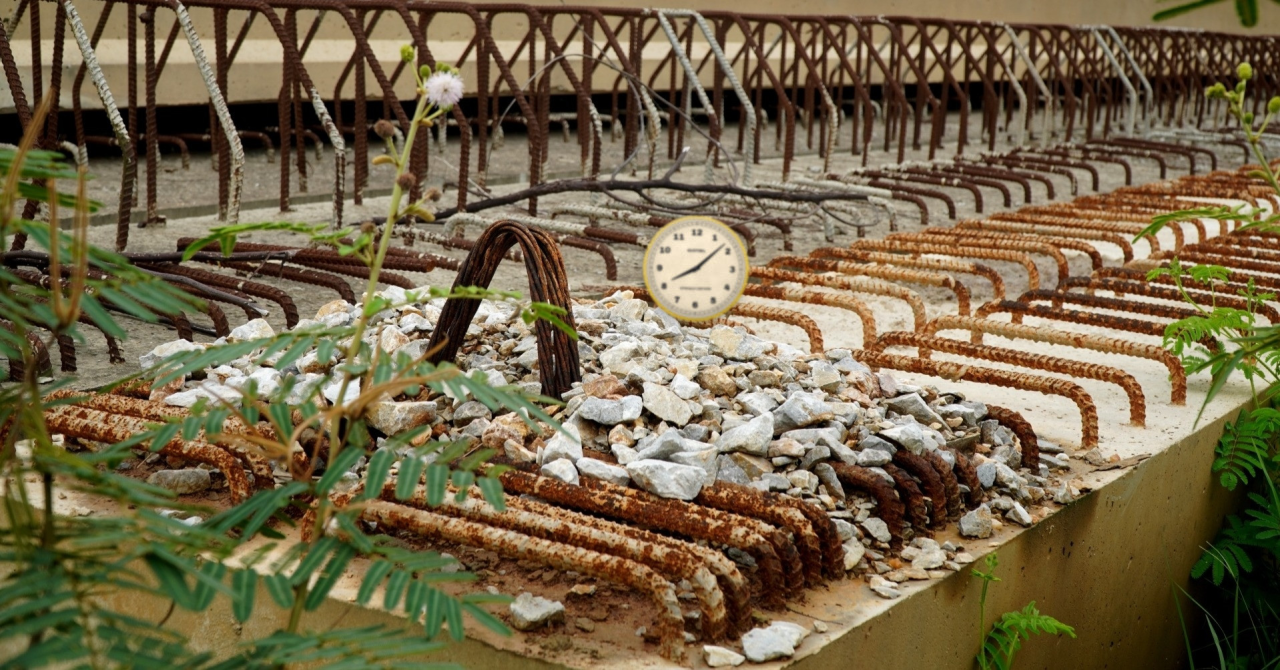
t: 8:08
